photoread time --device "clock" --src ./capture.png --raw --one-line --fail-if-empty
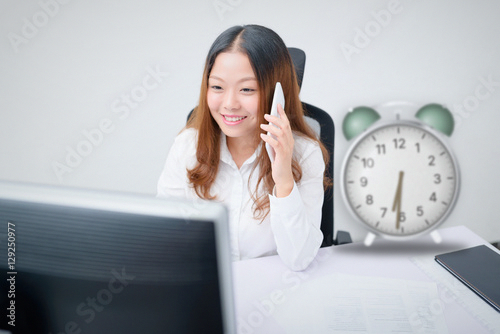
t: 6:31
